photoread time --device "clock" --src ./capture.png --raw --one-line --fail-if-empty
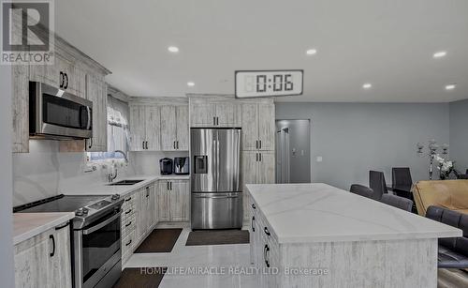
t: 0:06
